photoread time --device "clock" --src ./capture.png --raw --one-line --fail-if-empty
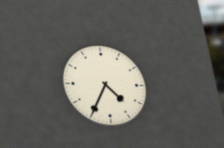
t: 4:35
